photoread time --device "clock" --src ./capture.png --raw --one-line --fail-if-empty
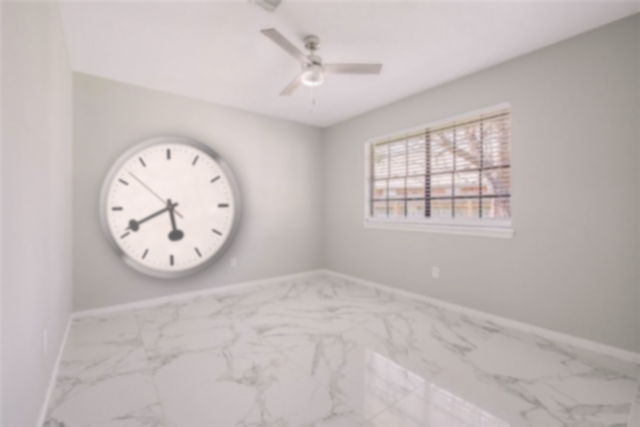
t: 5:40:52
